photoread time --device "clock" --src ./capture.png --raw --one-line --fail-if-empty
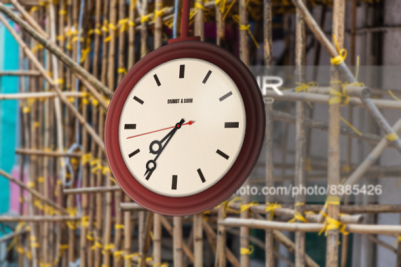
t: 7:35:43
